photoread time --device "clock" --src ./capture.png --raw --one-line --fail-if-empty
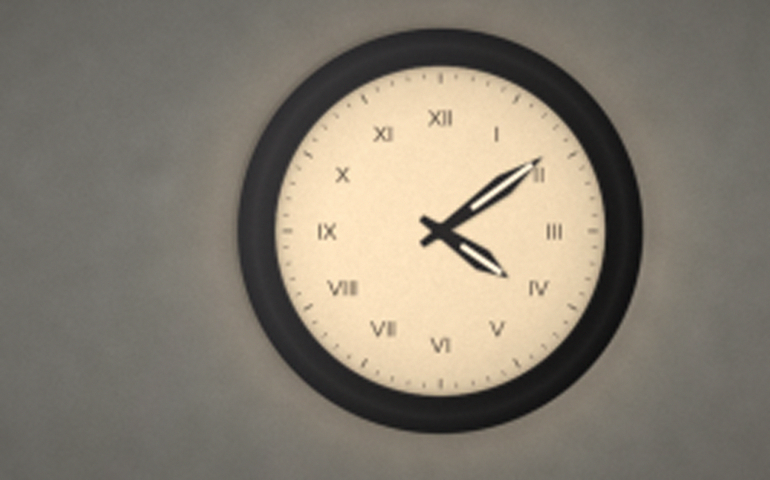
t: 4:09
